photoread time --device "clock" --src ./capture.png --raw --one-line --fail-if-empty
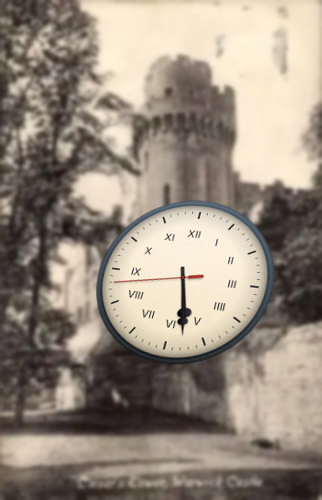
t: 5:27:43
